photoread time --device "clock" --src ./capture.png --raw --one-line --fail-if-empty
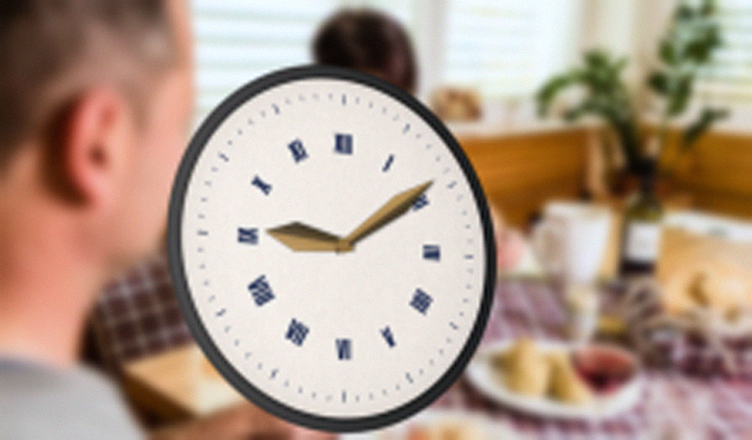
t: 9:09
